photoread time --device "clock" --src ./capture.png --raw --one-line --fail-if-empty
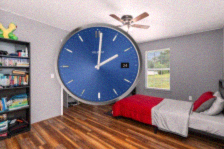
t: 2:01
